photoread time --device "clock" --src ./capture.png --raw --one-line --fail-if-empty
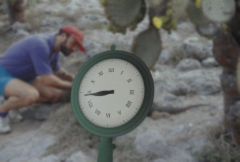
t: 8:44
